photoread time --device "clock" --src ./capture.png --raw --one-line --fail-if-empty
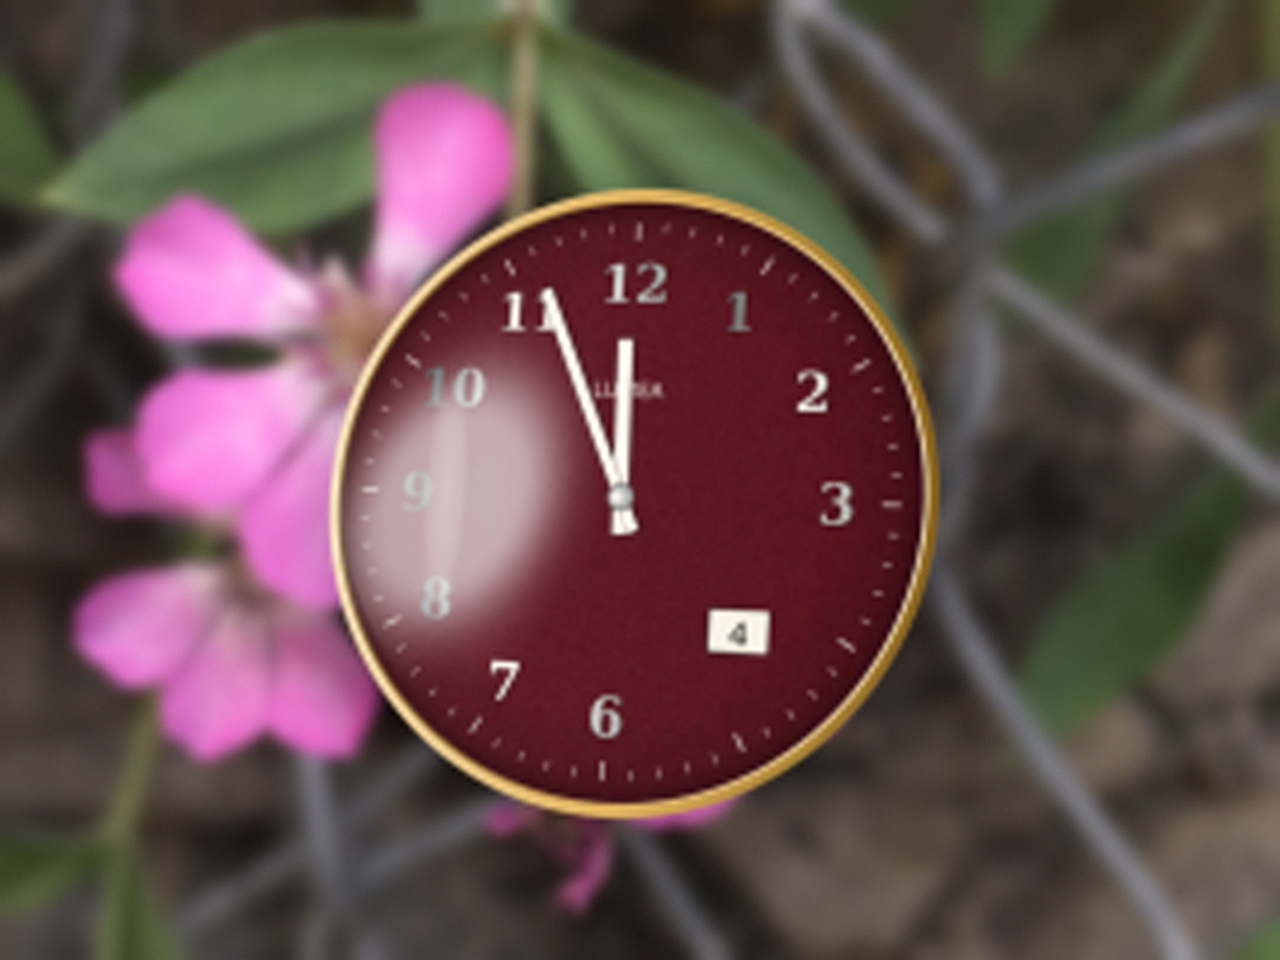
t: 11:56
